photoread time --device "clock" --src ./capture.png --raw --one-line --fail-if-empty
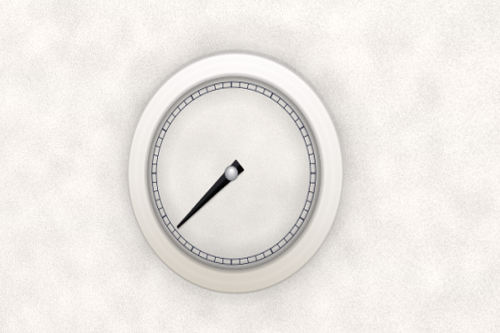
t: 7:38
